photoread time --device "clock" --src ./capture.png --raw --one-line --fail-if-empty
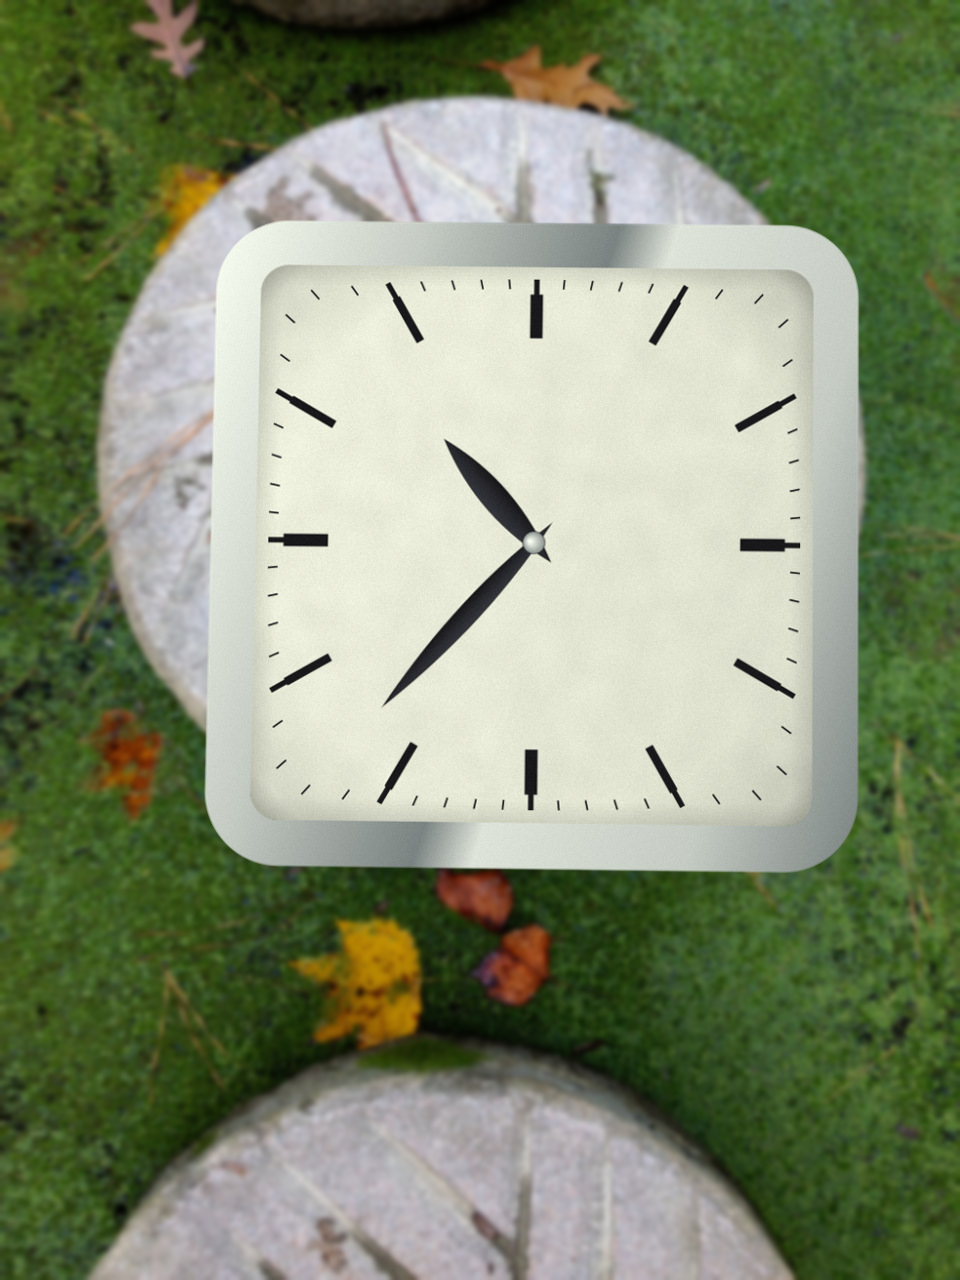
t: 10:37
